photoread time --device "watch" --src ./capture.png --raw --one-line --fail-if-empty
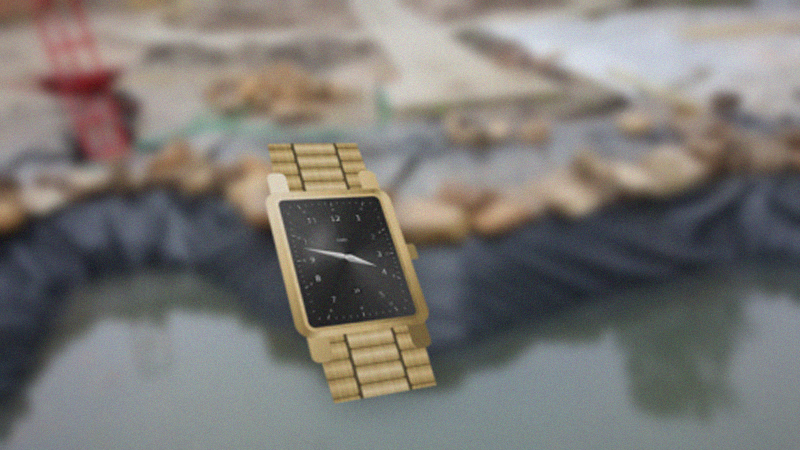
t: 3:48
